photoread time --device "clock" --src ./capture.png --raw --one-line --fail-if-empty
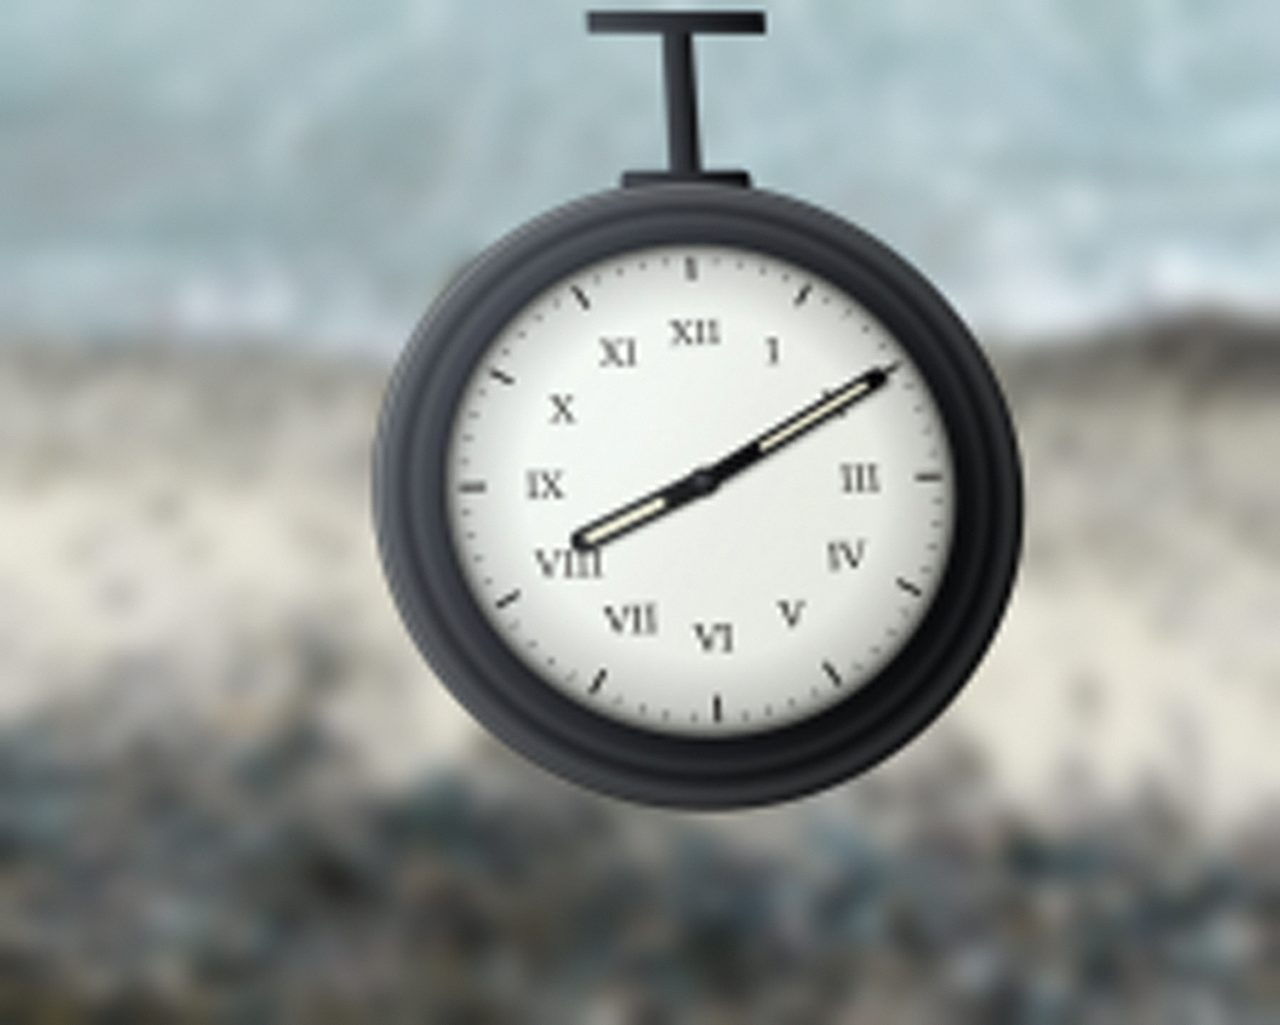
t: 8:10
